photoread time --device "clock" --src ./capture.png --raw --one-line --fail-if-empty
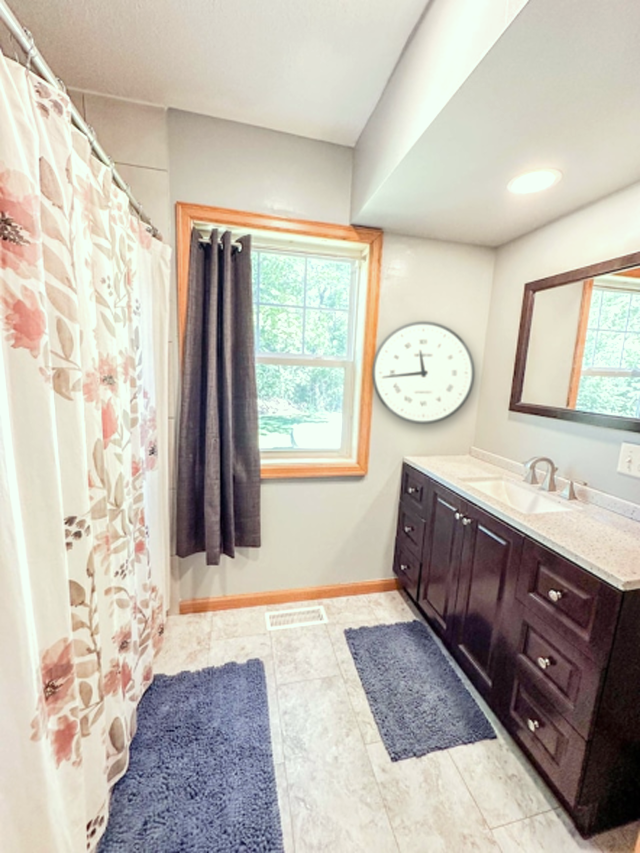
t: 11:44
